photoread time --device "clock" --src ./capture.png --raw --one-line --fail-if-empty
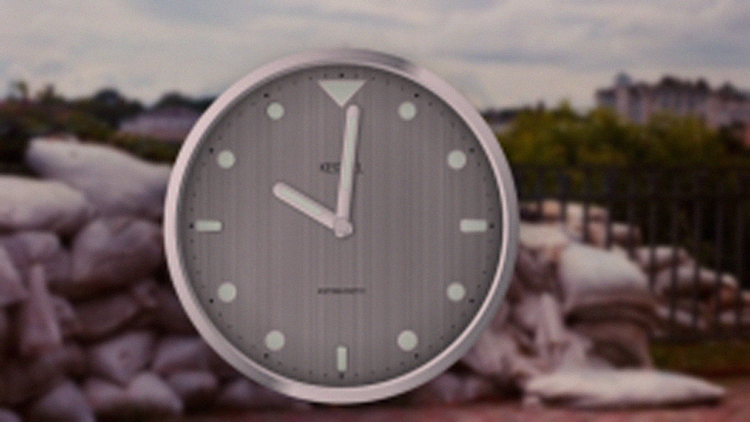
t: 10:01
